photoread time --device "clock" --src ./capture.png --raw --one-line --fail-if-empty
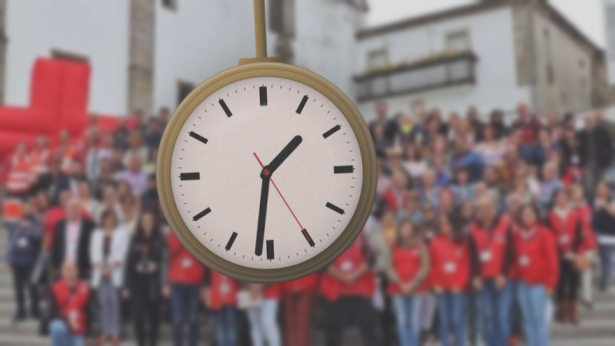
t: 1:31:25
